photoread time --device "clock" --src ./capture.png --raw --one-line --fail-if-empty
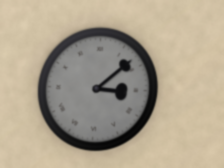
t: 3:08
